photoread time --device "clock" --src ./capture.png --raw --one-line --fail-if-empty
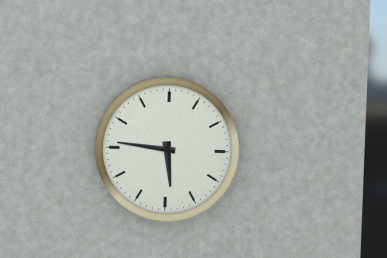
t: 5:46
